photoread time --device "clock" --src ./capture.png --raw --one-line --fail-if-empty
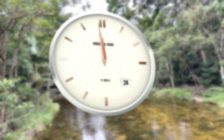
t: 11:59
